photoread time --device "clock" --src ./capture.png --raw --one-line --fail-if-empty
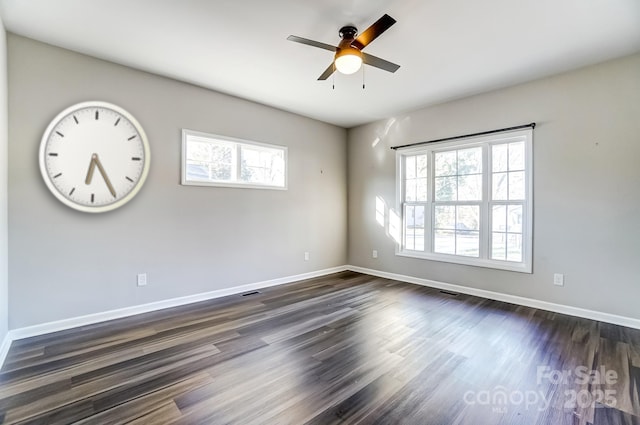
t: 6:25
